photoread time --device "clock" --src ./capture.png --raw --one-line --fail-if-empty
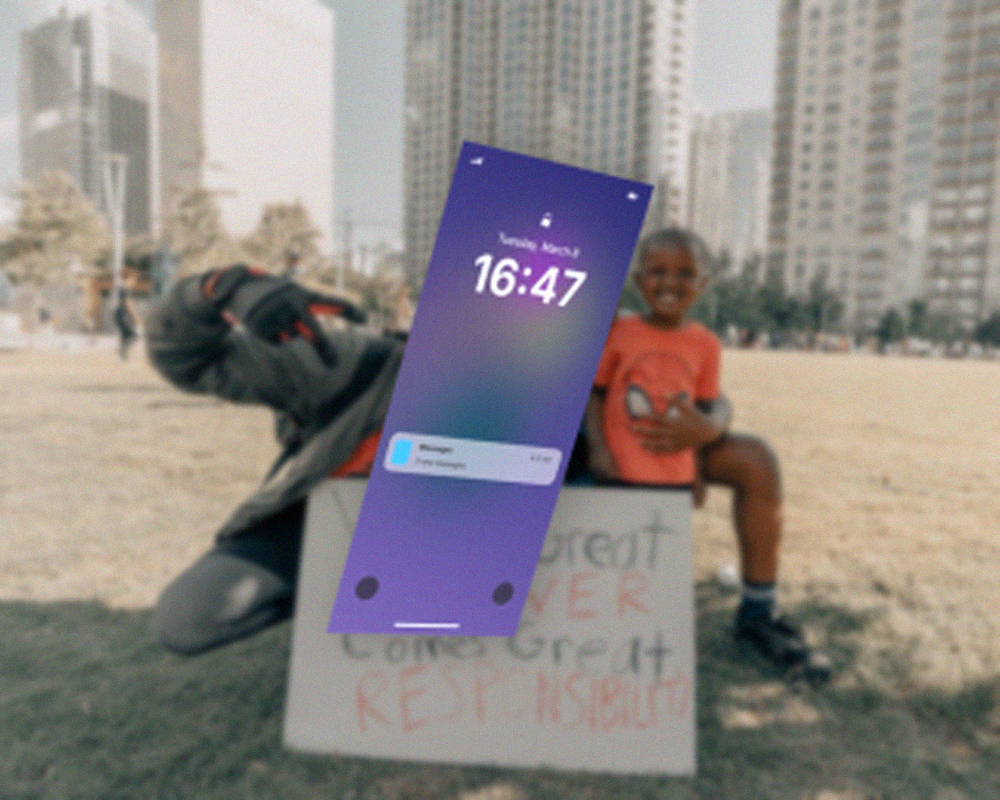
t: 16:47
